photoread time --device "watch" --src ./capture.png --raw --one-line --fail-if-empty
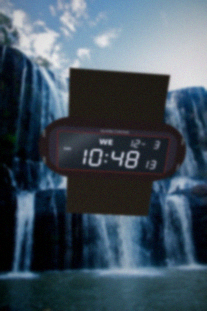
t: 10:48
